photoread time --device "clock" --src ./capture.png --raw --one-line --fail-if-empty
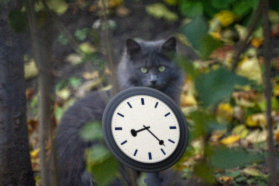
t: 8:23
